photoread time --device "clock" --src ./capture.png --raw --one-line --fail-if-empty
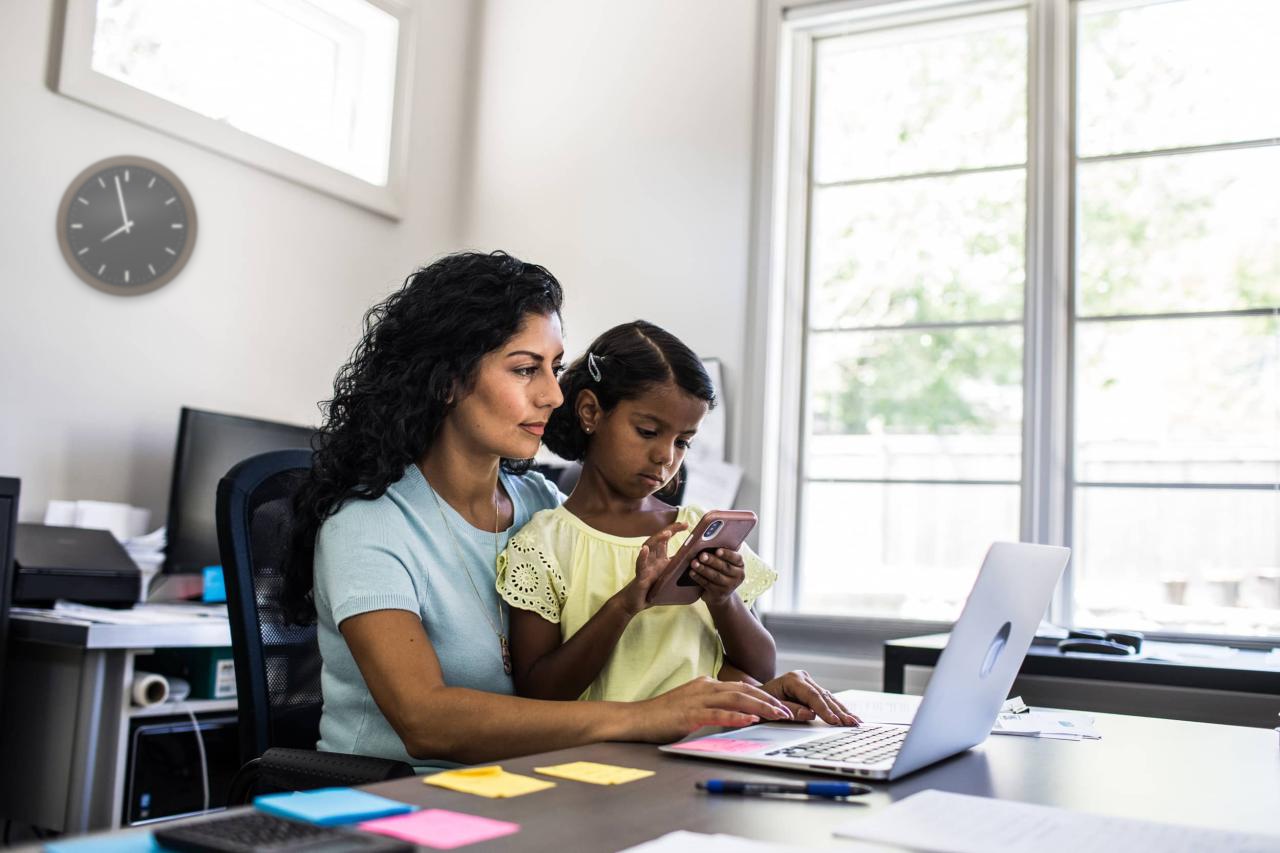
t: 7:58
